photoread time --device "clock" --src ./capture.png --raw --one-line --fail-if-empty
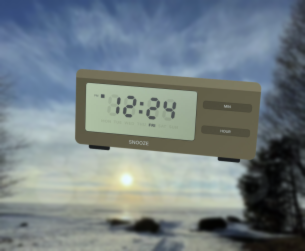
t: 12:24
